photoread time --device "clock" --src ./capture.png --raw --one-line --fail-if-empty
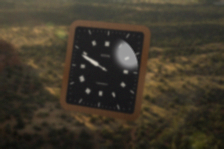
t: 9:49
